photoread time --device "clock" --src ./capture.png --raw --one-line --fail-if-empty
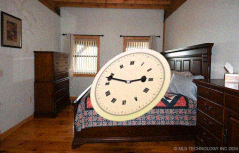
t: 2:48
